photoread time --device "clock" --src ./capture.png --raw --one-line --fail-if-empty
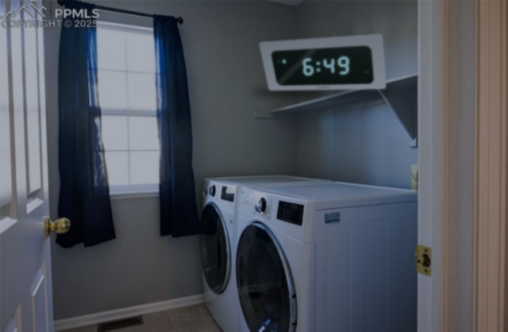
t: 6:49
